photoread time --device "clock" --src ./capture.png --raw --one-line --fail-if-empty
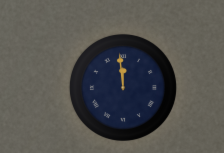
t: 11:59
